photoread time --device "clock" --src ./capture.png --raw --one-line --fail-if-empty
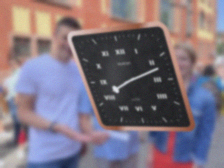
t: 8:12
